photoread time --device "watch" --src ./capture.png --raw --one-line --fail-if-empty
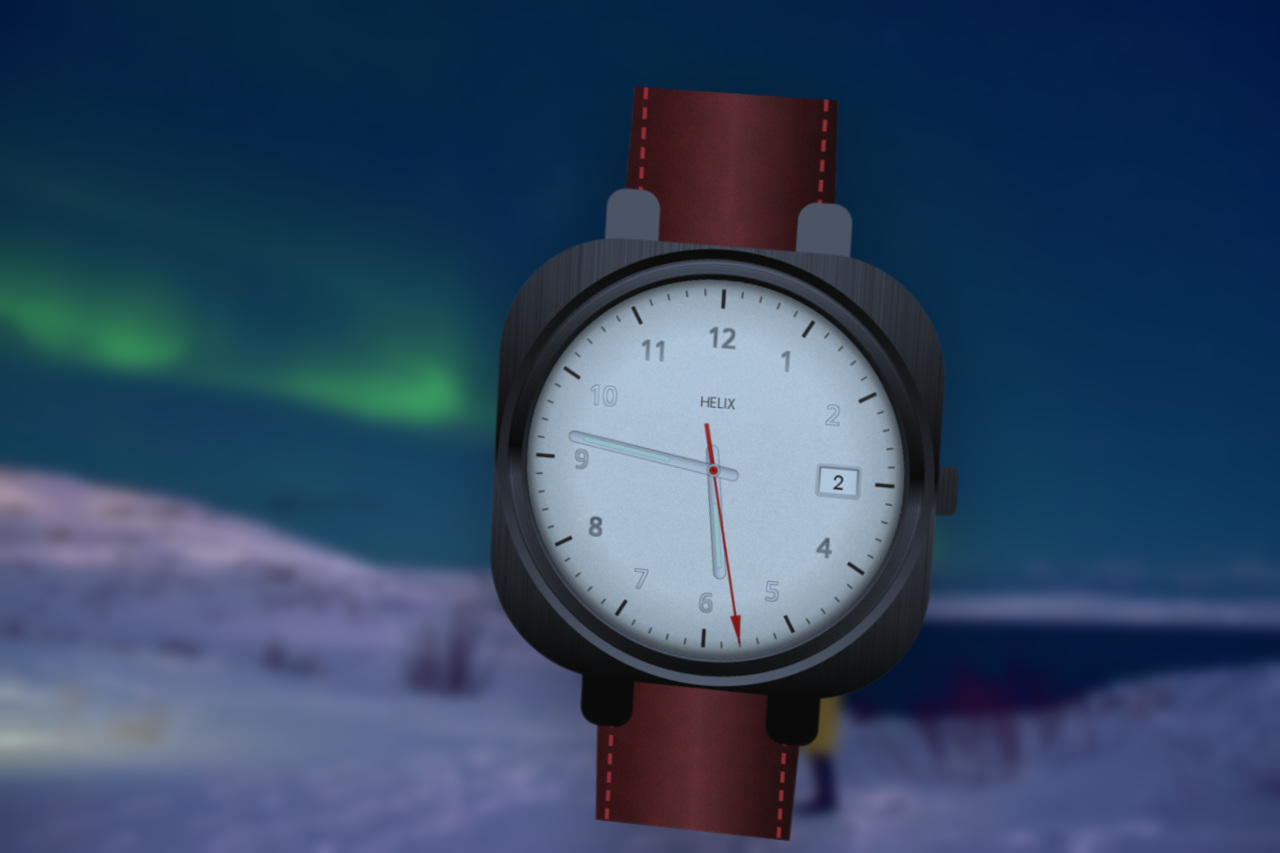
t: 5:46:28
